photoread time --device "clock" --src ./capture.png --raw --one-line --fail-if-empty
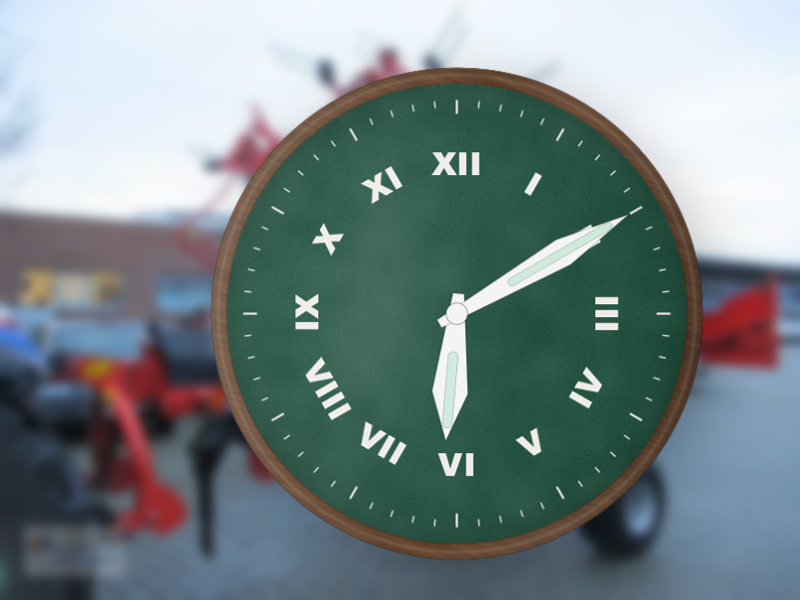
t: 6:10
